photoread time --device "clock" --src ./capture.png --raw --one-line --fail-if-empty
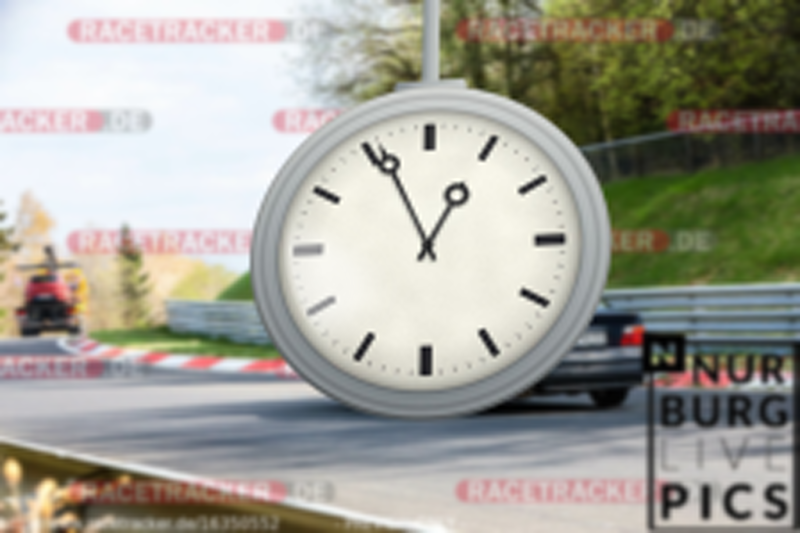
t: 12:56
